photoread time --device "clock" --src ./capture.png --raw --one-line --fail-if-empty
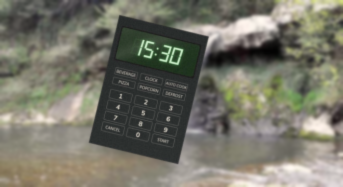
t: 15:30
